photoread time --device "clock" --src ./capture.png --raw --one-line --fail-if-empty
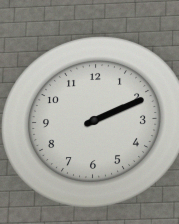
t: 2:11
